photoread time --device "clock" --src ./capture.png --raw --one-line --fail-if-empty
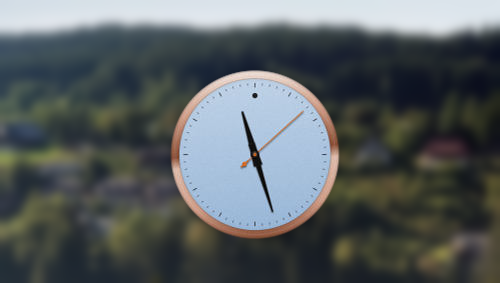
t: 11:27:08
